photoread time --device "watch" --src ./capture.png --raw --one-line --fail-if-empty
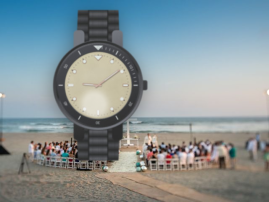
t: 9:09
